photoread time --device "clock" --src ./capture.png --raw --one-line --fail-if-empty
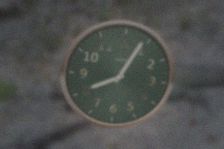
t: 8:04
